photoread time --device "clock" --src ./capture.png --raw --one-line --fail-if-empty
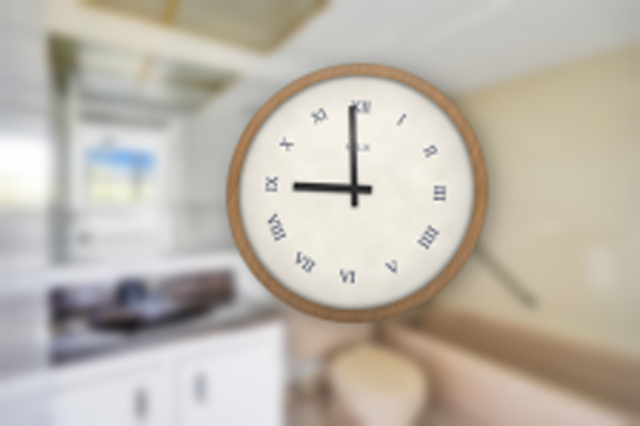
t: 8:59
